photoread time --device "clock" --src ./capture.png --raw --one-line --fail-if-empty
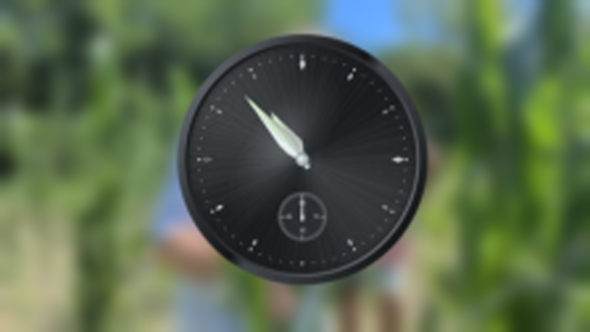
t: 10:53
